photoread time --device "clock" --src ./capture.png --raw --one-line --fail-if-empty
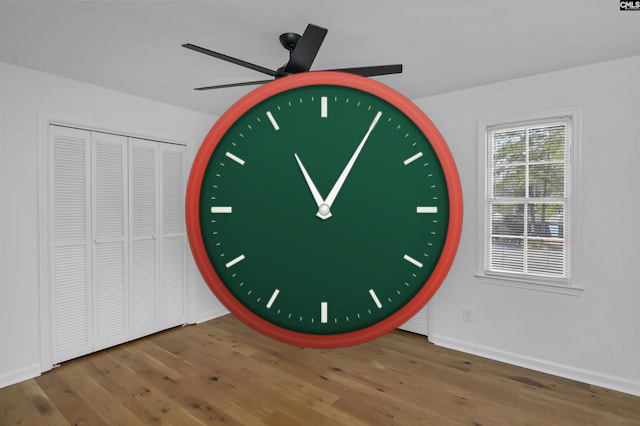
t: 11:05
